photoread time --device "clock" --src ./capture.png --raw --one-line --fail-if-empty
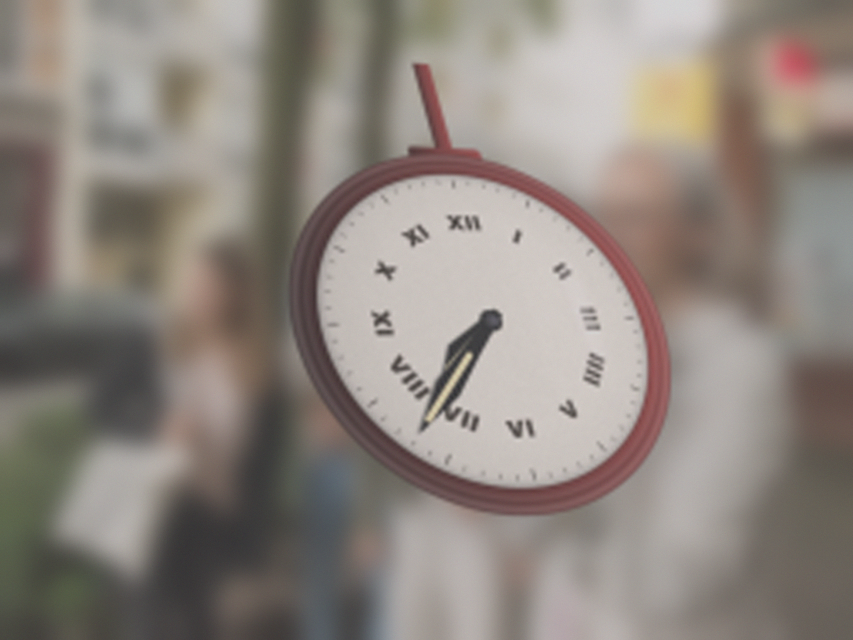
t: 7:37
